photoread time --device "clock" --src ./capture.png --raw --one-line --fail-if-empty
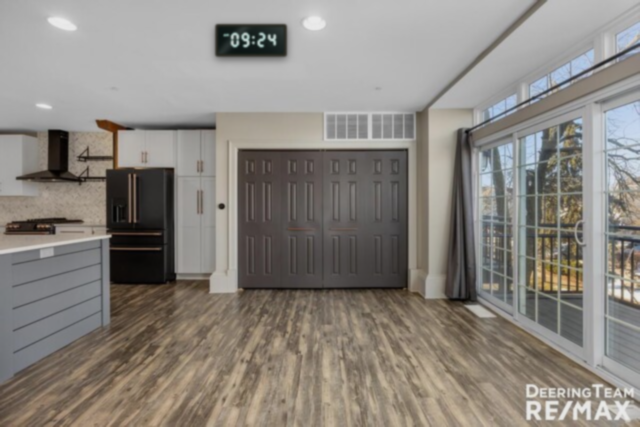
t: 9:24
